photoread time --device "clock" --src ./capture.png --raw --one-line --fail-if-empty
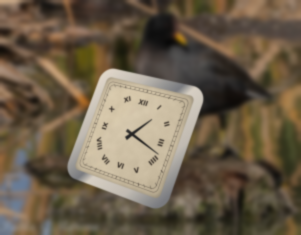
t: 1:18
